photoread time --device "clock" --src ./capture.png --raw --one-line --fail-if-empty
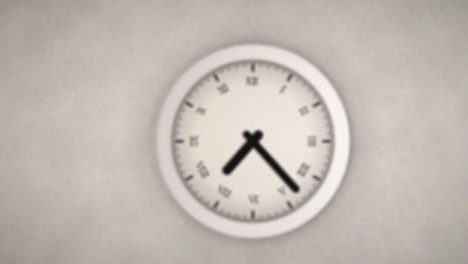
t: 7:23
